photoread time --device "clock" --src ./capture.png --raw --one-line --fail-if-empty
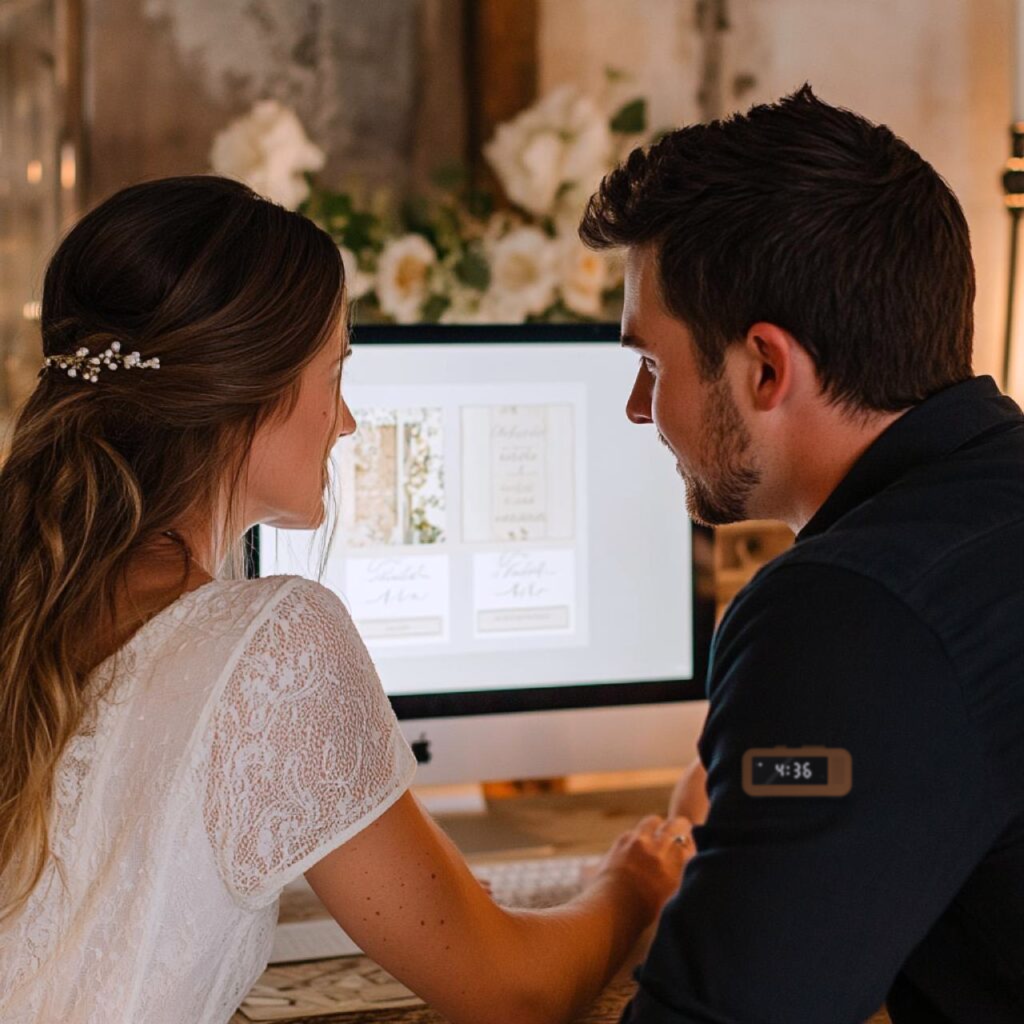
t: 4:36
